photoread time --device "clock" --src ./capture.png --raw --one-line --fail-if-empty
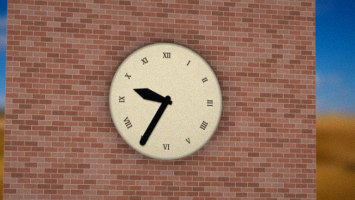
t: 9:35
